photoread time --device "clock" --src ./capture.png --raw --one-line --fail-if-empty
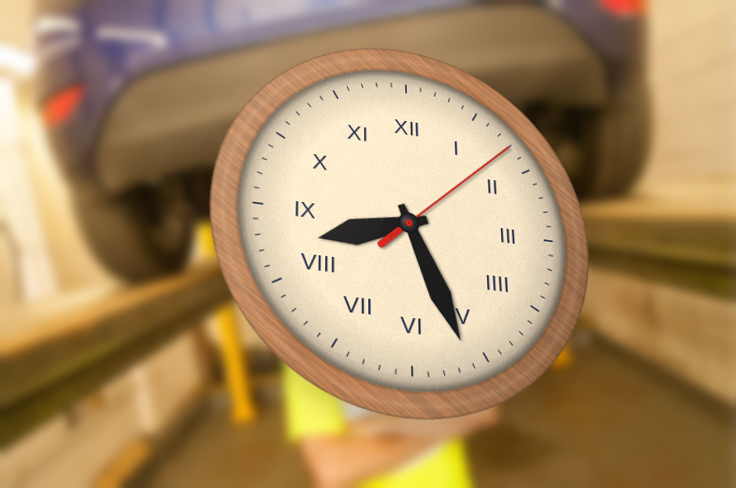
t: 8:26:08
